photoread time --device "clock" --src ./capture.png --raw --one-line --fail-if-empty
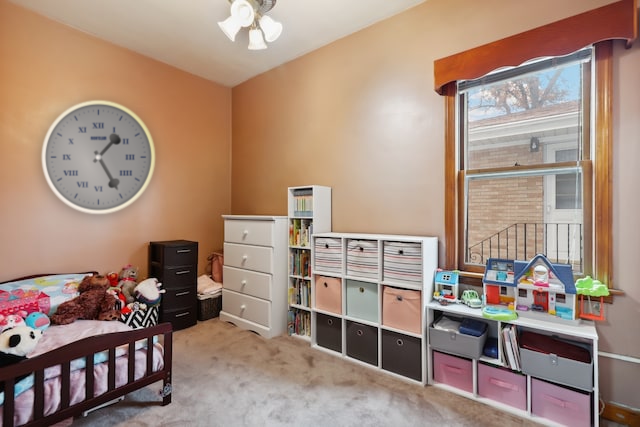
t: 1:25
